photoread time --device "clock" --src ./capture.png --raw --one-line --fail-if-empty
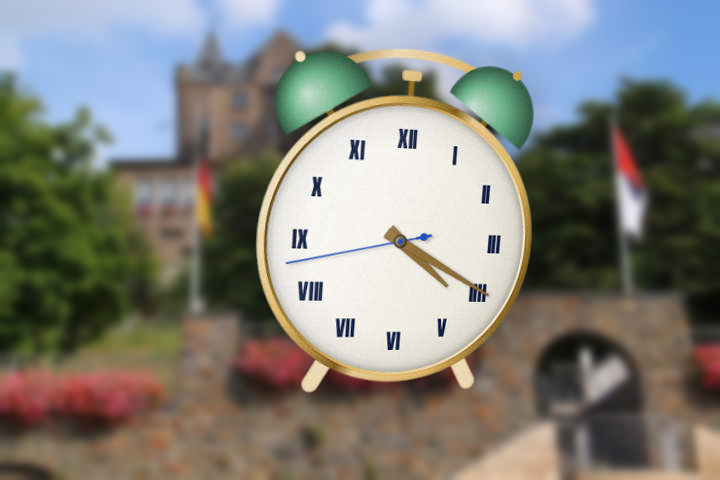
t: 4:19:43
